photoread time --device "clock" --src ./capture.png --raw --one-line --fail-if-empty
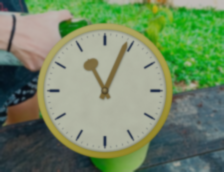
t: 11:04
